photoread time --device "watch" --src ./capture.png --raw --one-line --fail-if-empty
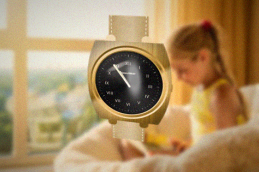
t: 10:54
